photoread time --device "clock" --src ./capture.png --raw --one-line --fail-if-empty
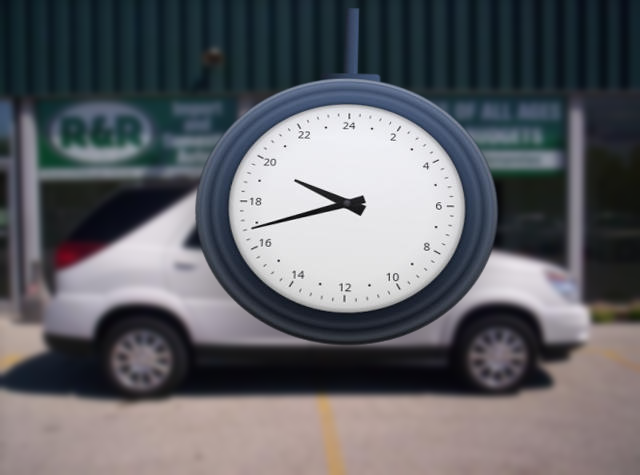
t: 19:42
